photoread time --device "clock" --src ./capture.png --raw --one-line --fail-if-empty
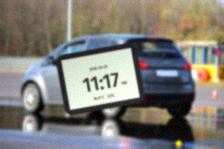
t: 11:17
